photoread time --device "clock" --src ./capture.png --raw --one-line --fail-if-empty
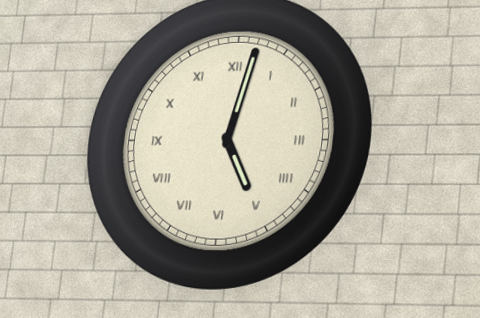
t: 5:02
